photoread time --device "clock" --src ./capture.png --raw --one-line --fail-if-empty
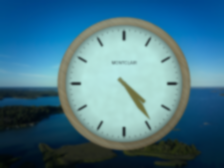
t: 4:24
